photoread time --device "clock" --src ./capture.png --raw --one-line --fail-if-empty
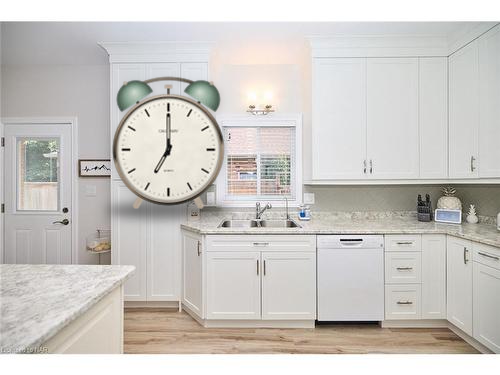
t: 7:00
